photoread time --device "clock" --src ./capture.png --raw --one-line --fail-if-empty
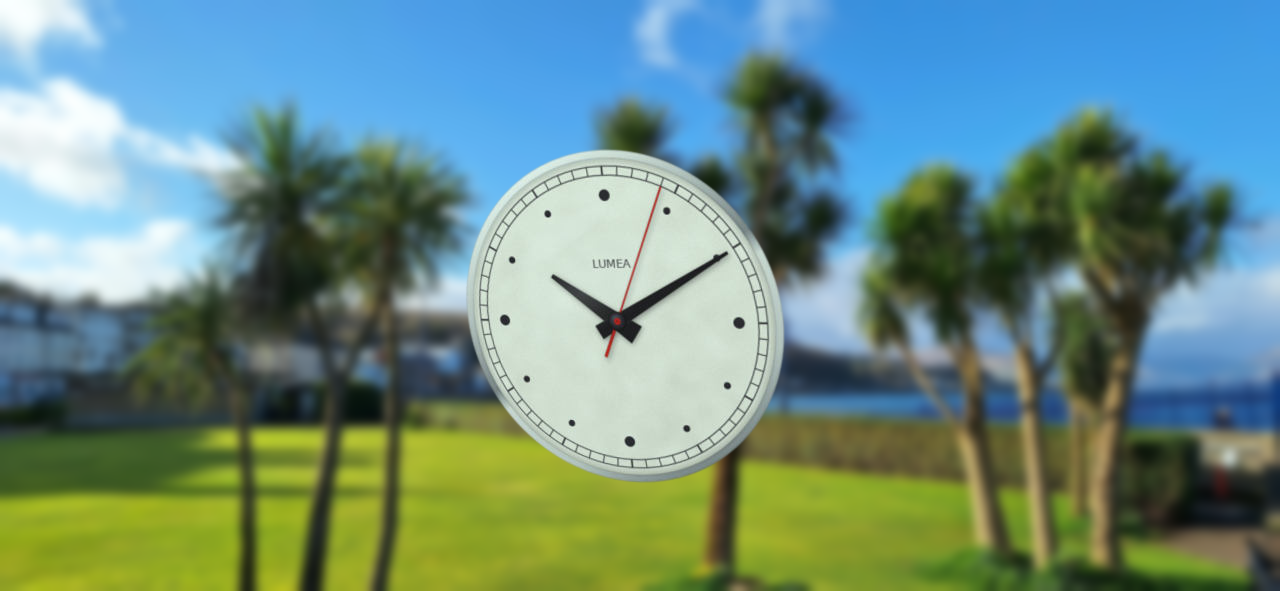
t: 10:10:04
